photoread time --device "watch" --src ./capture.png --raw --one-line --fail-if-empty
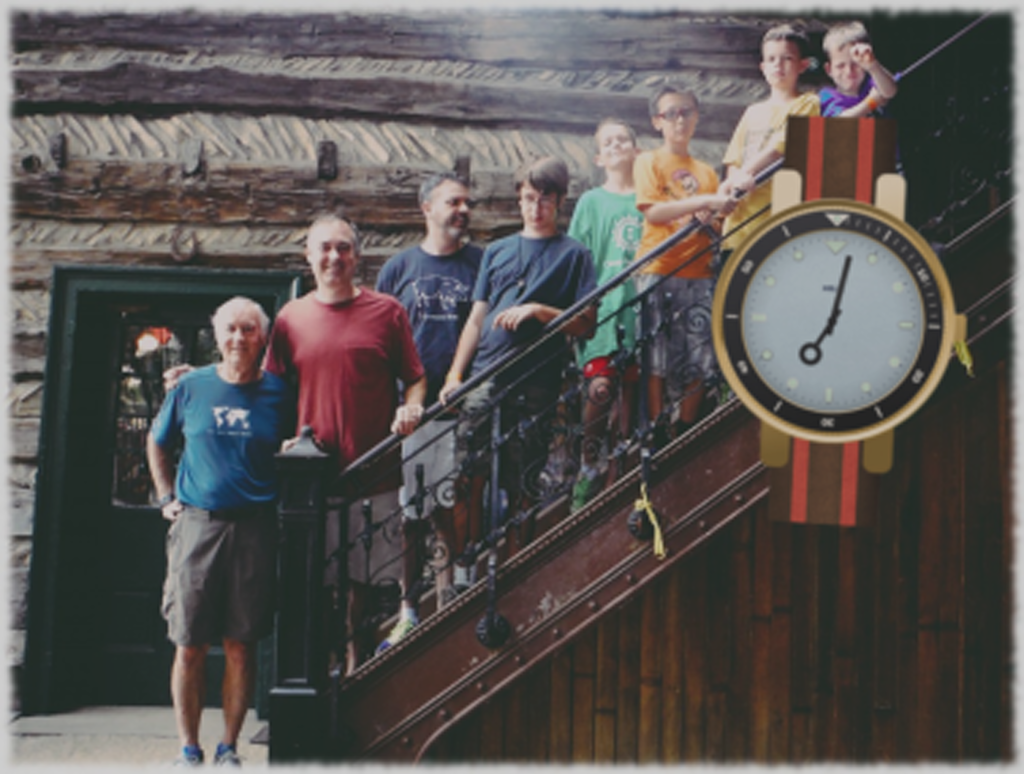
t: 7:02
